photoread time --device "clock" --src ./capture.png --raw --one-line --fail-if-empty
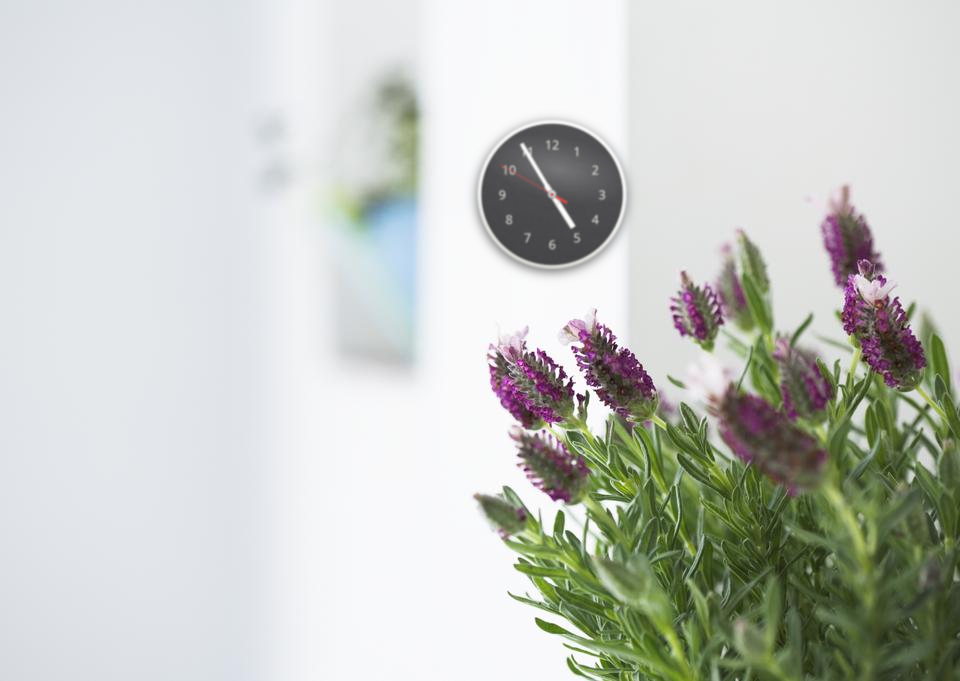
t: 4:54:50
